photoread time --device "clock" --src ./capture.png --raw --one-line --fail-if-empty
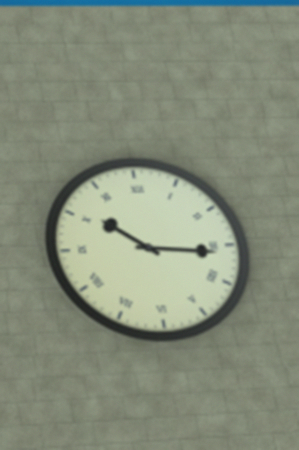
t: 10:16
